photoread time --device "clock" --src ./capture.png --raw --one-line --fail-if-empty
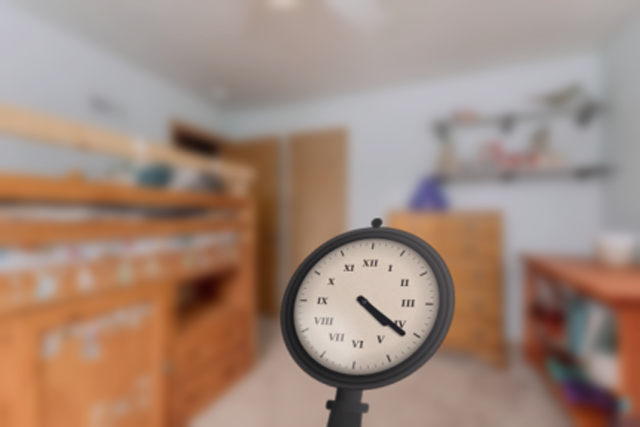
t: 4:21
